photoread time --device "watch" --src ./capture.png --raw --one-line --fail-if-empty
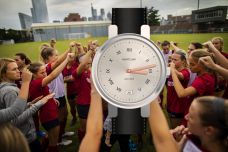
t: 3:13
